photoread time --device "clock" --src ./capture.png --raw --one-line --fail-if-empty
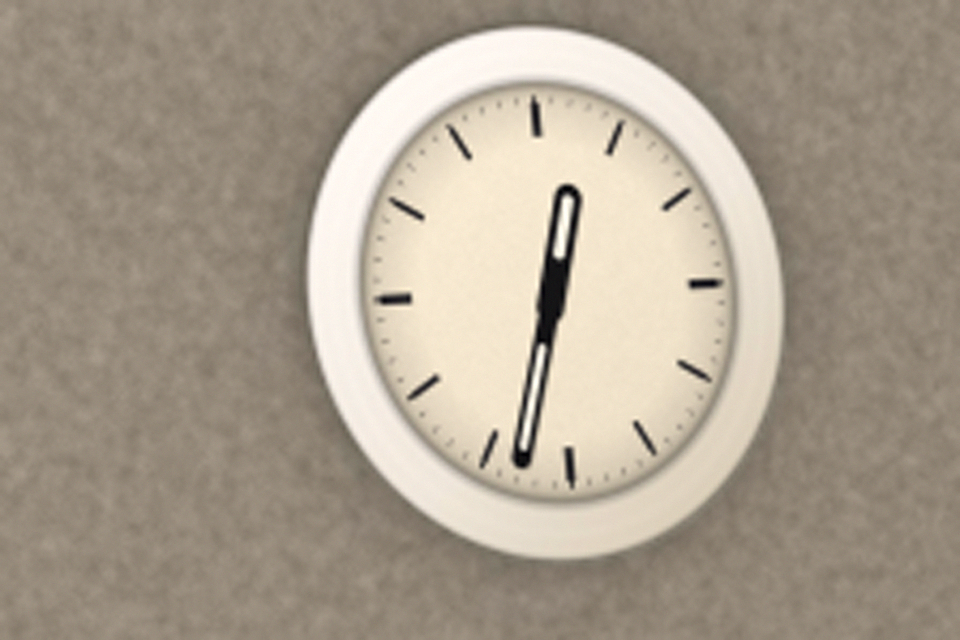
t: 12:33
